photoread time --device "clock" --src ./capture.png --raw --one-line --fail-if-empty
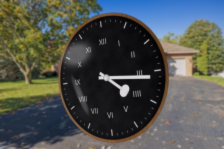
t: 4:16
